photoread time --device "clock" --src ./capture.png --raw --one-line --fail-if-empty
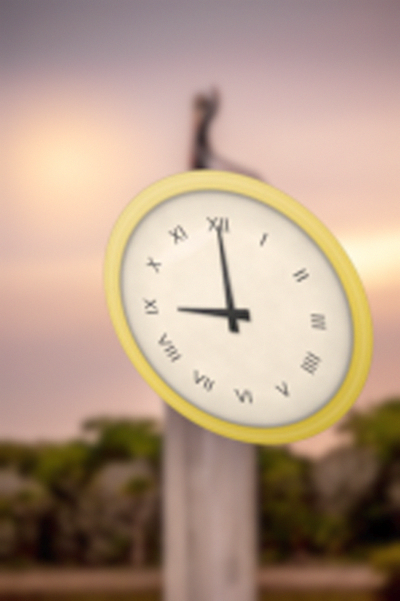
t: 9:00
